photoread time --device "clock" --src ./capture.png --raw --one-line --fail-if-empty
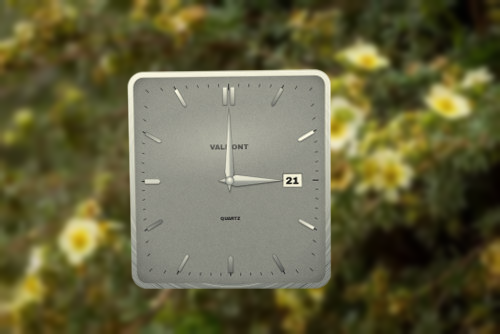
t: 3:00
